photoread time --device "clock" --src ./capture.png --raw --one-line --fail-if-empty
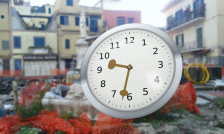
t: 9:32
